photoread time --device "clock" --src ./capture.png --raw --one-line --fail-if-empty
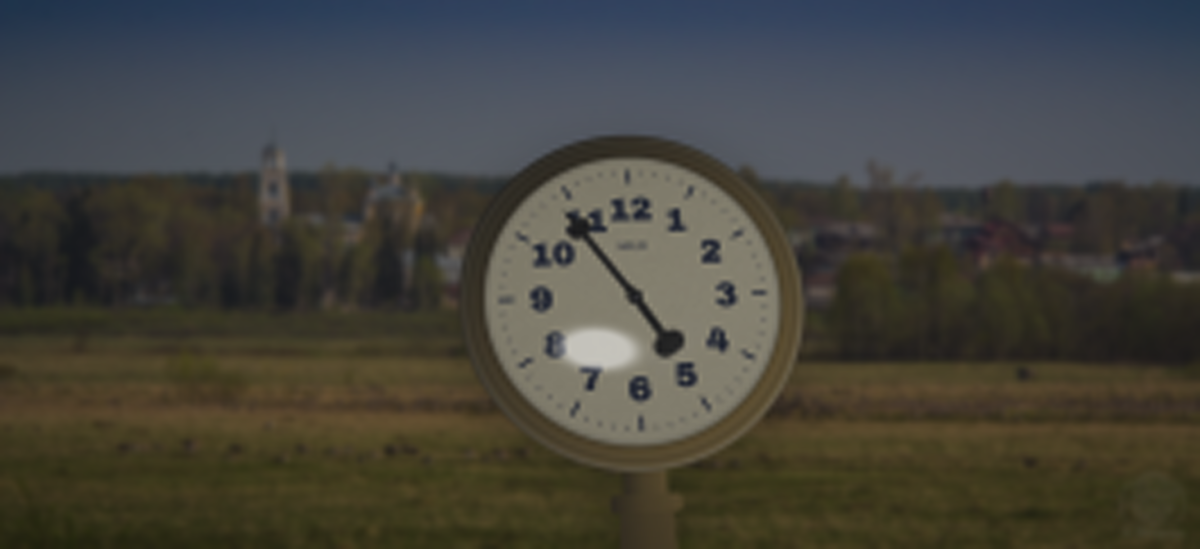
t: 4:54
